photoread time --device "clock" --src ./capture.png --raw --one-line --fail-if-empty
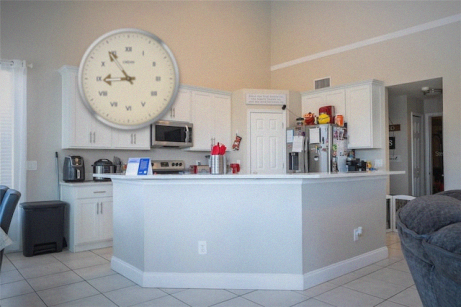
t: 8:54
